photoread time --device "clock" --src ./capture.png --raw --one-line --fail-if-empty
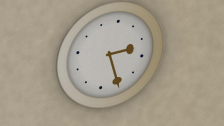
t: 2:25
